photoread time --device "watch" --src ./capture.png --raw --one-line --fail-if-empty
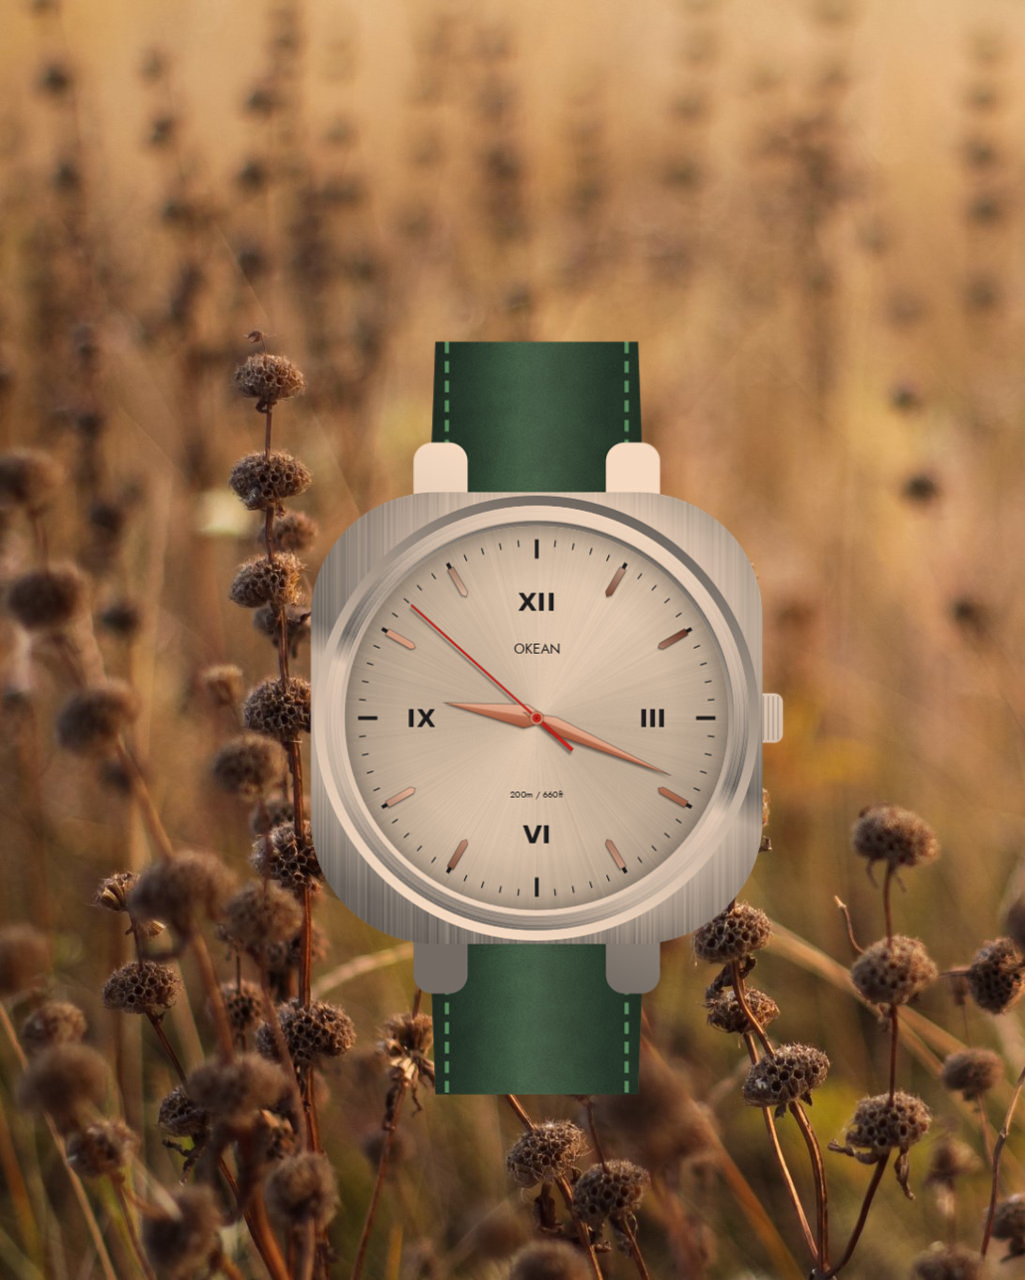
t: 9:18:52
